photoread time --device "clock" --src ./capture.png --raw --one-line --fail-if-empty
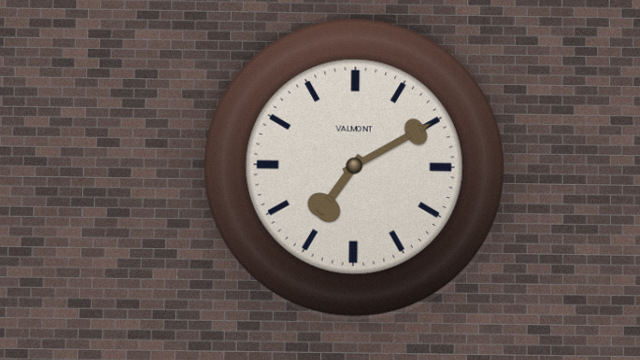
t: 7:10
